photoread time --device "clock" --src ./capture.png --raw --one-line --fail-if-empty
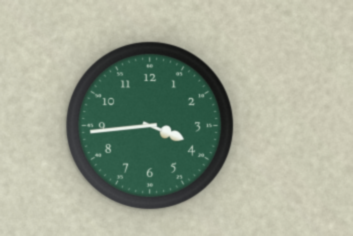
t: 3:44
